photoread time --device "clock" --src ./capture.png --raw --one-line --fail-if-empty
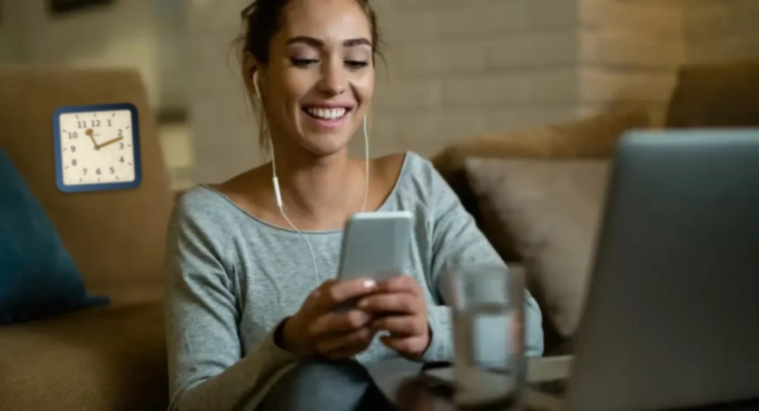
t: 11:12
